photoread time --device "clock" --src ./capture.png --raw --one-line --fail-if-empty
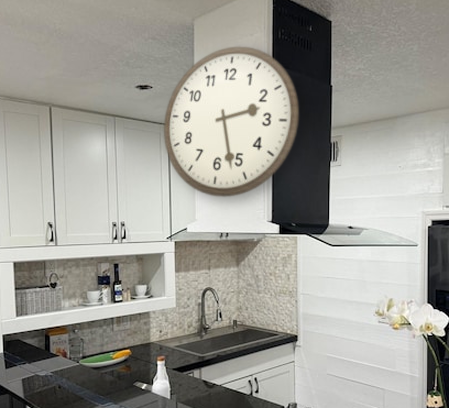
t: 2:27
